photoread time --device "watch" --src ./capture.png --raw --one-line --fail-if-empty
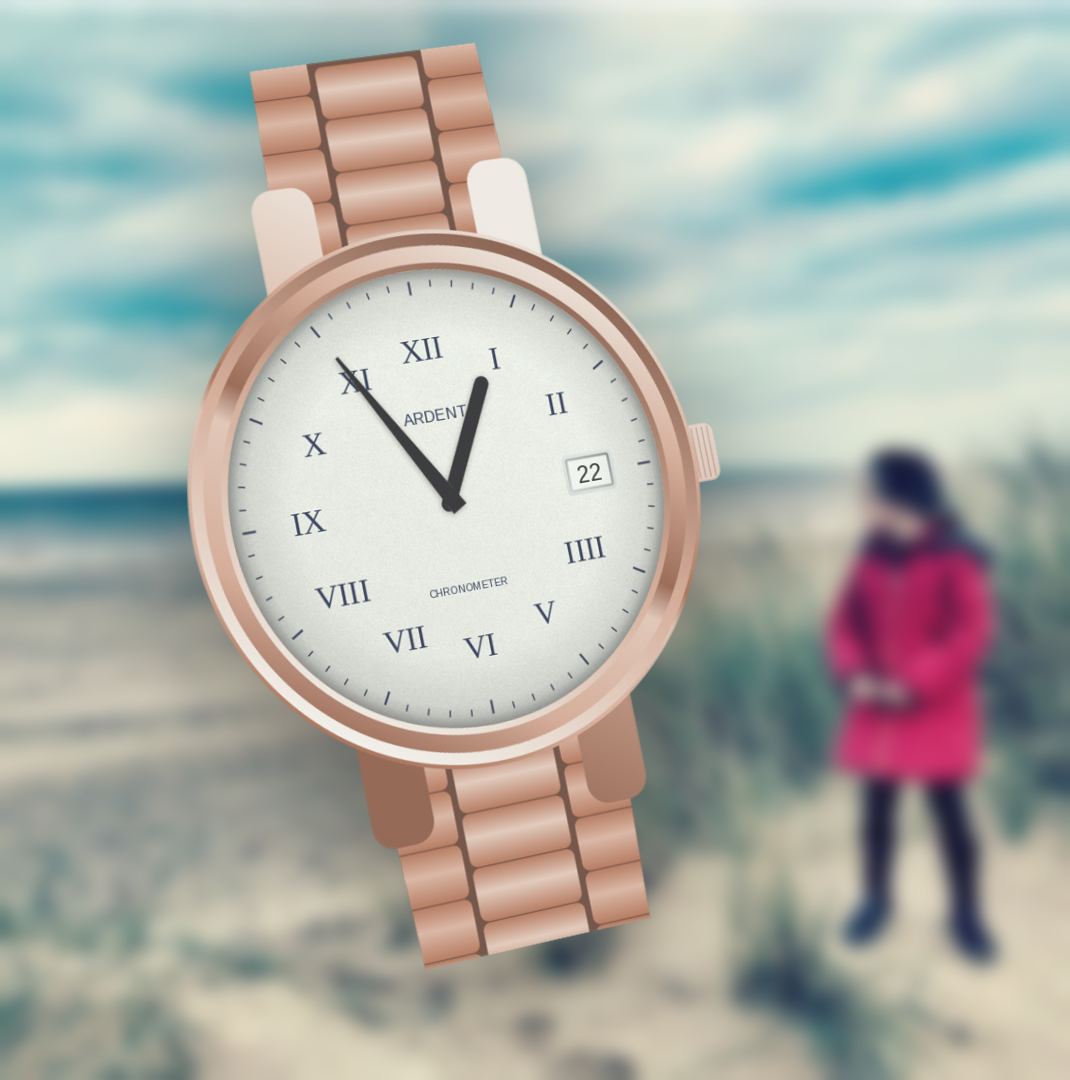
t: 12:55
